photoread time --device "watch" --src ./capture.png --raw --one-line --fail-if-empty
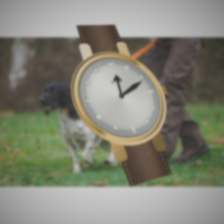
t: 12:11
